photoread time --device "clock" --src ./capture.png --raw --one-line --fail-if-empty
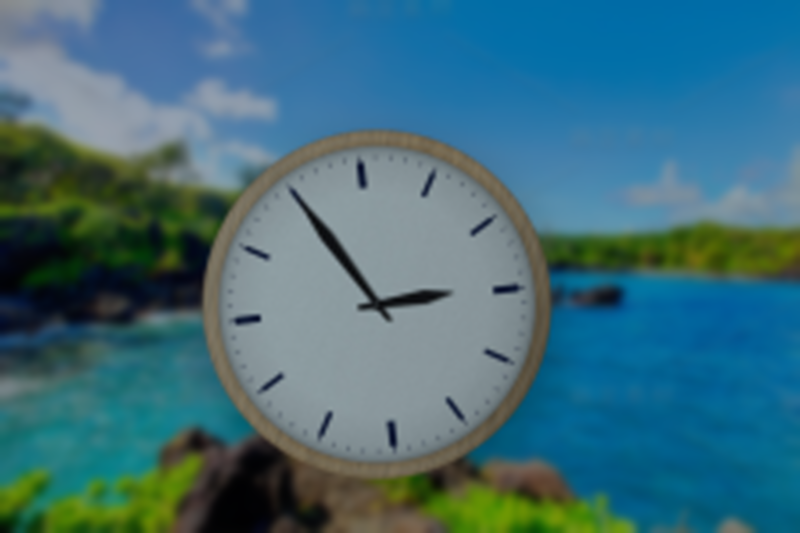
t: 2:55
